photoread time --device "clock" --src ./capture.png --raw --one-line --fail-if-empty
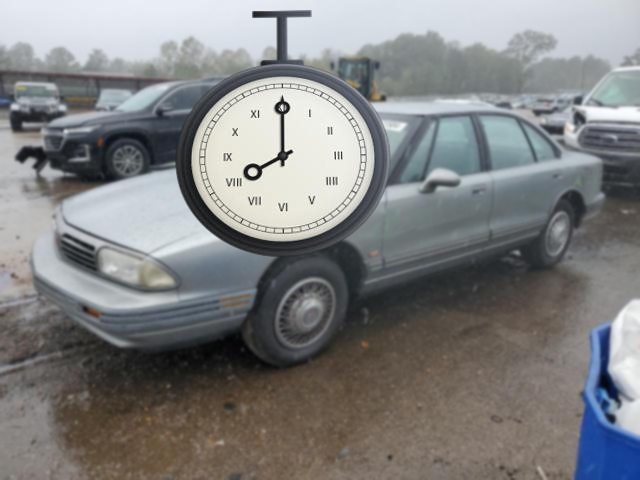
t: 8:00
